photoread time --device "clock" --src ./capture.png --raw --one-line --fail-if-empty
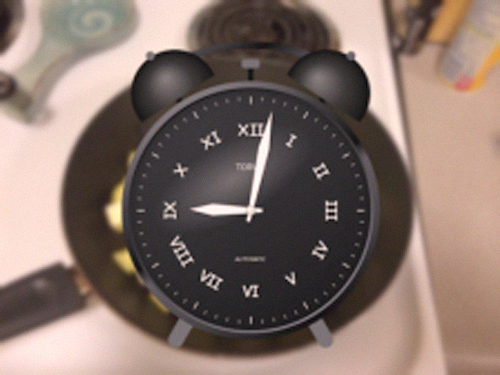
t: 9:02
